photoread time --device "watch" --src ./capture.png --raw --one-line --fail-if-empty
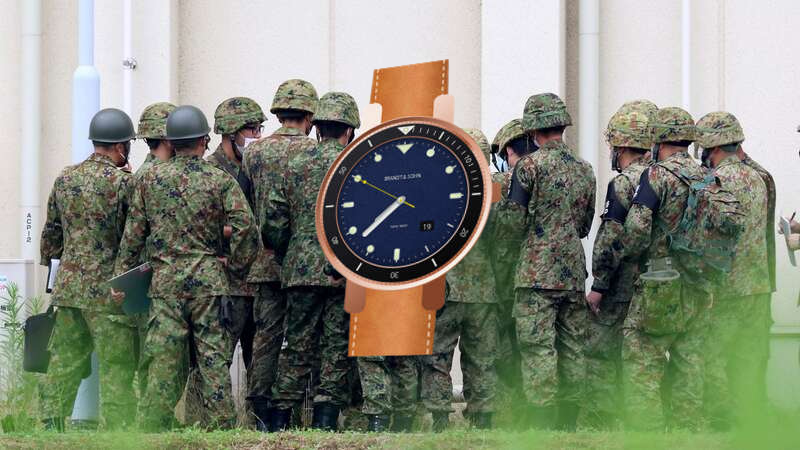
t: 7:37:50
